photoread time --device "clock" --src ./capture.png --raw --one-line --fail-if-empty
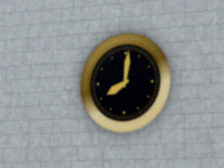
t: 8:01
